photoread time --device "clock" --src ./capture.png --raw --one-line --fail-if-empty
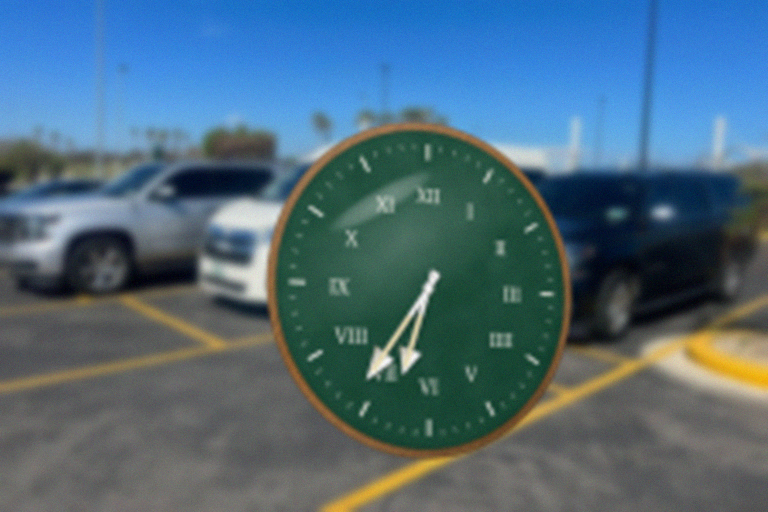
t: 6:36
